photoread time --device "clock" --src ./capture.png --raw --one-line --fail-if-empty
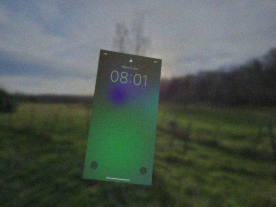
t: 8:01
